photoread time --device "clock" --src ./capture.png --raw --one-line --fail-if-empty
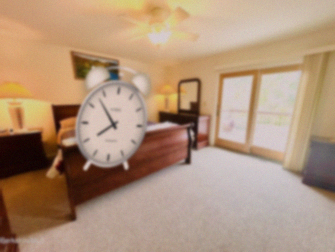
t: 7:53
